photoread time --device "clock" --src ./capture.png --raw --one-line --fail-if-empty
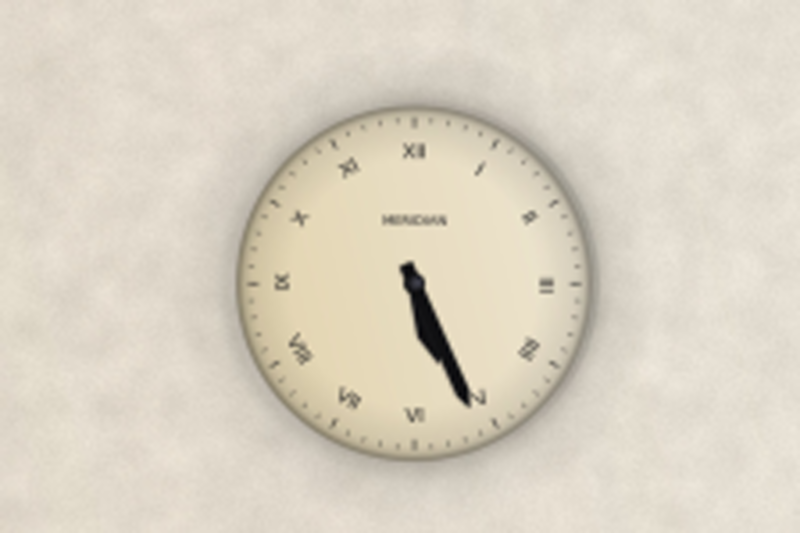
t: 5:26
